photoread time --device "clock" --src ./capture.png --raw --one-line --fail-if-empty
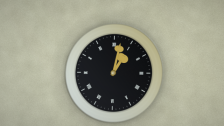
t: 1:02
